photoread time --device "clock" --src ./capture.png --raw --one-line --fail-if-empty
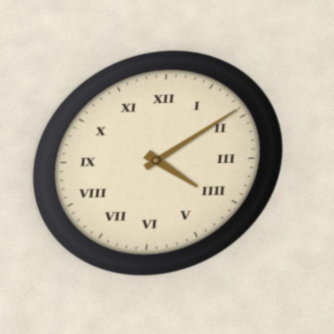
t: 4:09
